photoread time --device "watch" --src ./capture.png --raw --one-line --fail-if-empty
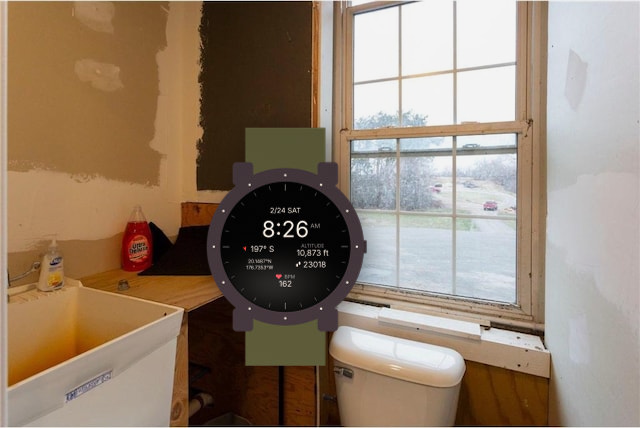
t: 8:26
